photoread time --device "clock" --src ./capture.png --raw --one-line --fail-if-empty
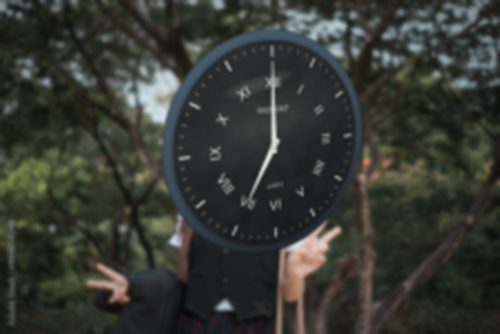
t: 7:00
